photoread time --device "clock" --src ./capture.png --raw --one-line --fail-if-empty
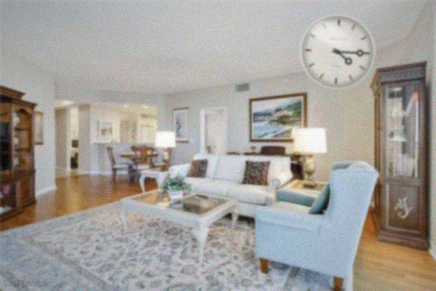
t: 4:15
